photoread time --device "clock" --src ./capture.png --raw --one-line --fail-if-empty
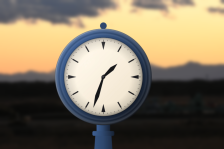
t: 1:33
